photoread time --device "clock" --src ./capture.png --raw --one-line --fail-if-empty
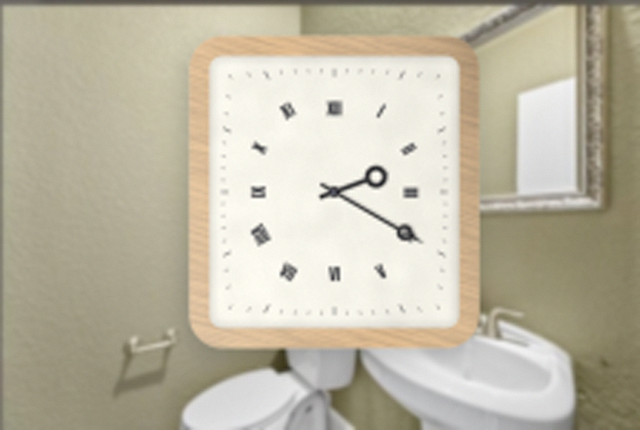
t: 2:20
